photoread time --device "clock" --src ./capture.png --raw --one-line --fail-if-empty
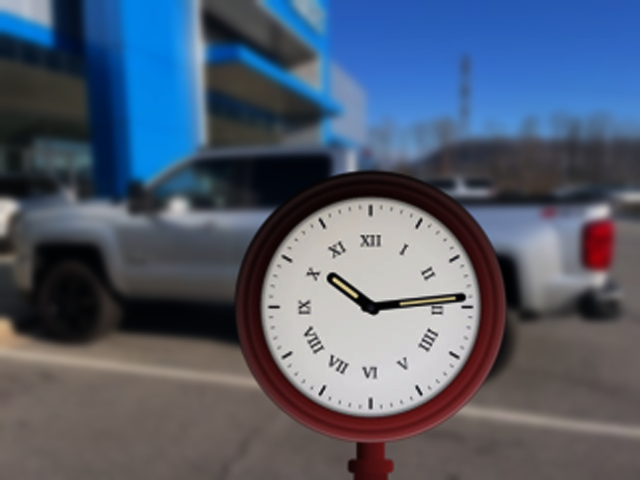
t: 10:14
